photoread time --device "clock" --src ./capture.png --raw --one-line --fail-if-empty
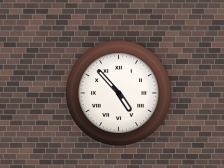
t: 4:53
